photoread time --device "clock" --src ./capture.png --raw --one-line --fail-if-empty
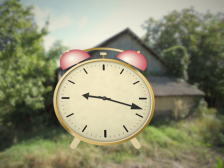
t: 9:18
